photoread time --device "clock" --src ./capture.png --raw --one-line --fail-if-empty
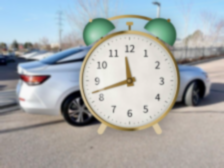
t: 11:42
